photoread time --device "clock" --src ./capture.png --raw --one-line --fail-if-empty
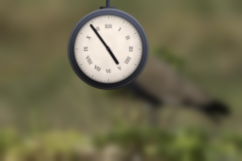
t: 4:54
